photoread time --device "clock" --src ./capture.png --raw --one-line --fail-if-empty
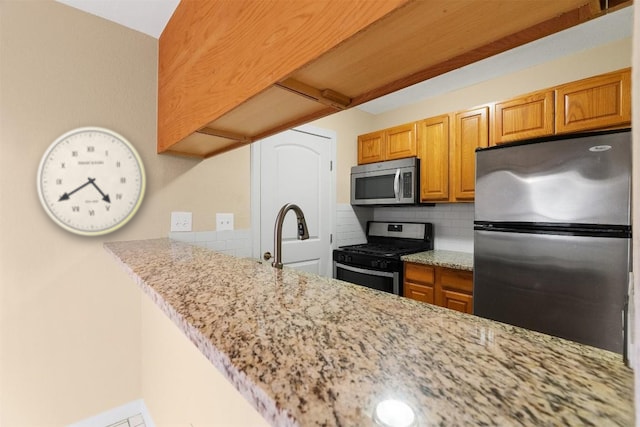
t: 4:40
